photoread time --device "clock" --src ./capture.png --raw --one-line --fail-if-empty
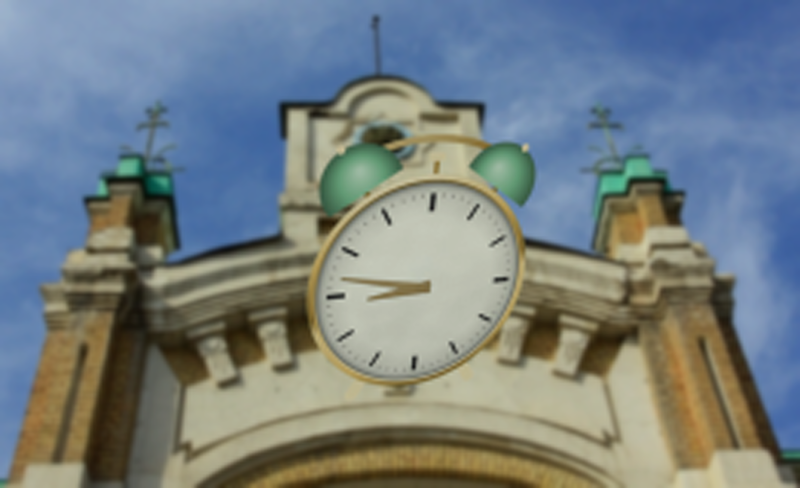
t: 8:47
